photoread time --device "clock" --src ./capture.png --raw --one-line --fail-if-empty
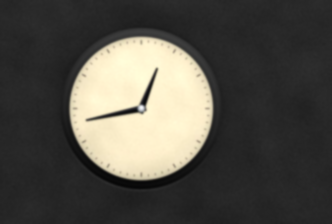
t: 12:43
